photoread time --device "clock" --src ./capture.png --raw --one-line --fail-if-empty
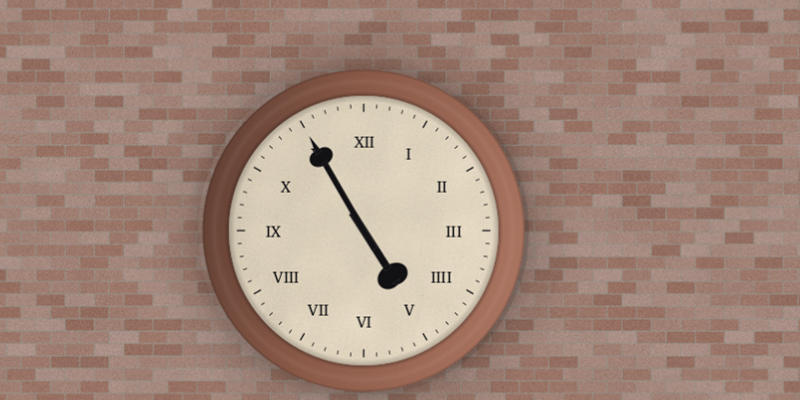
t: 4:55
